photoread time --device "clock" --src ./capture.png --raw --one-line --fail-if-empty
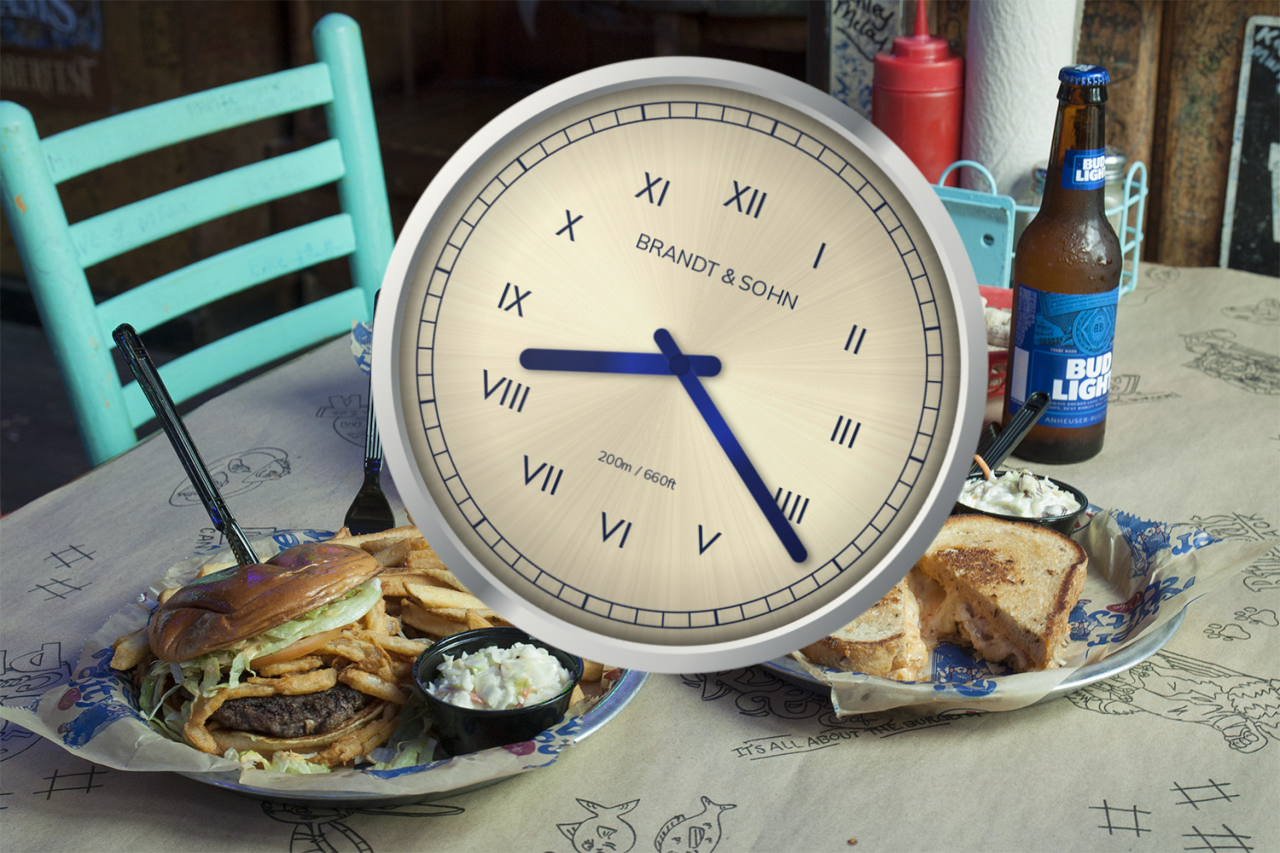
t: 8:21
